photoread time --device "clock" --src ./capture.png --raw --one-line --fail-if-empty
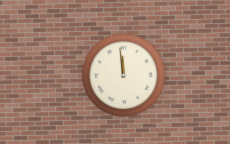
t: 11:59
